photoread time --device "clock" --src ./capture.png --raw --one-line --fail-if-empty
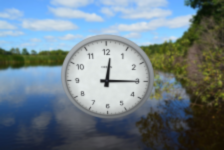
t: 12:15
